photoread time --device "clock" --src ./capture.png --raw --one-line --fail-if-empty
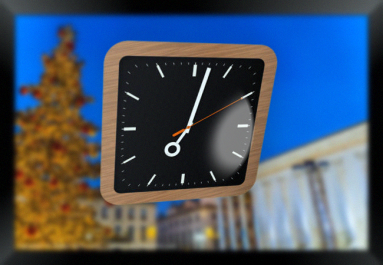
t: 7:02:10
